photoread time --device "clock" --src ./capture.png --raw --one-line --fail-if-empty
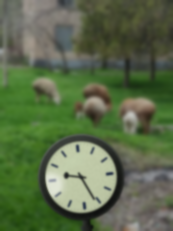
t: 9:26
